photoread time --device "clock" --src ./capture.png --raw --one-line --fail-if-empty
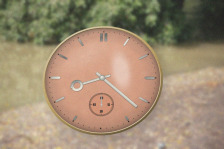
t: 8:22
